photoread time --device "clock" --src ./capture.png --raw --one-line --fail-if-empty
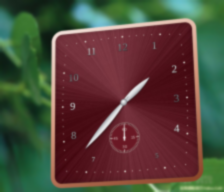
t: 1:37
